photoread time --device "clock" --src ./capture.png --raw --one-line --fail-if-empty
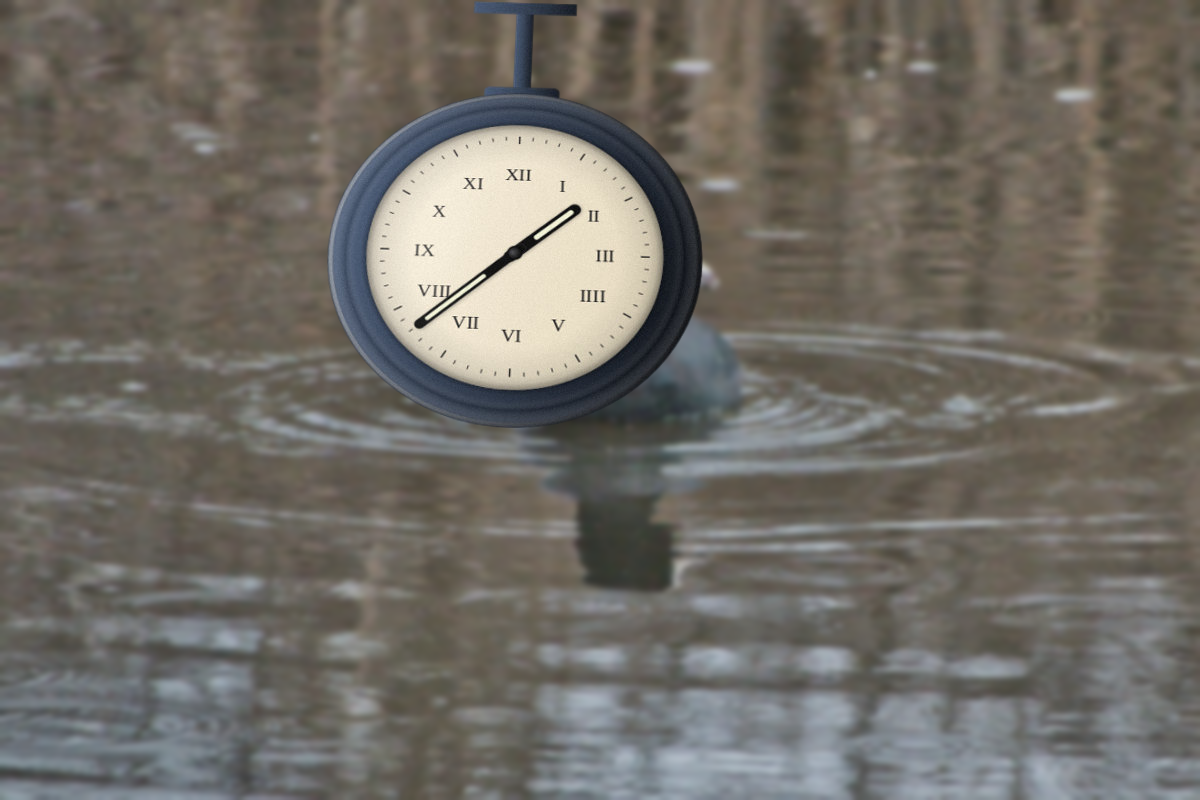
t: 1:38
